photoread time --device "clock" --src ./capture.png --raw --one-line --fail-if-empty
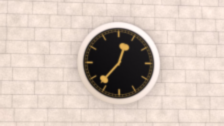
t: 12:37
